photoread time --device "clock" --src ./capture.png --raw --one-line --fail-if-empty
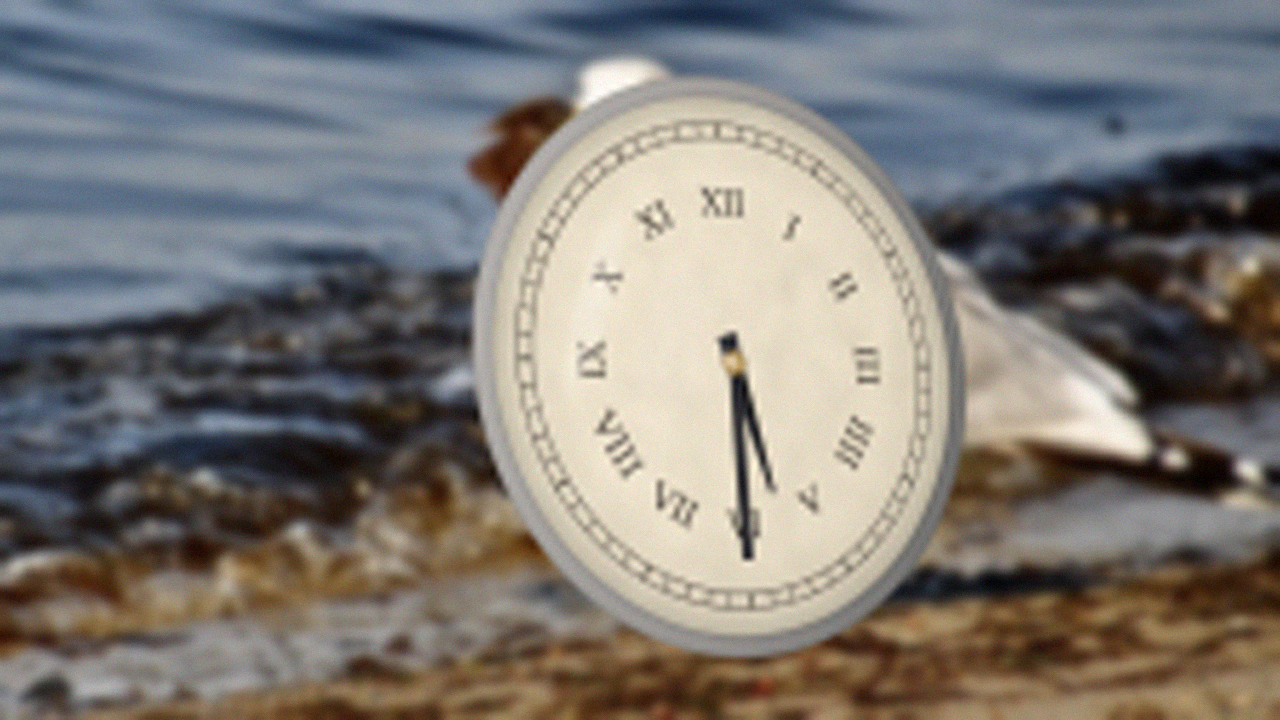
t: 5:30
